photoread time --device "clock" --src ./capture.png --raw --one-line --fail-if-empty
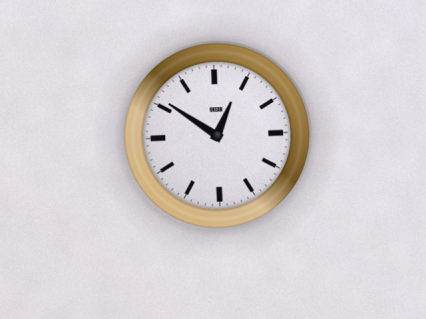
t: 12:51
